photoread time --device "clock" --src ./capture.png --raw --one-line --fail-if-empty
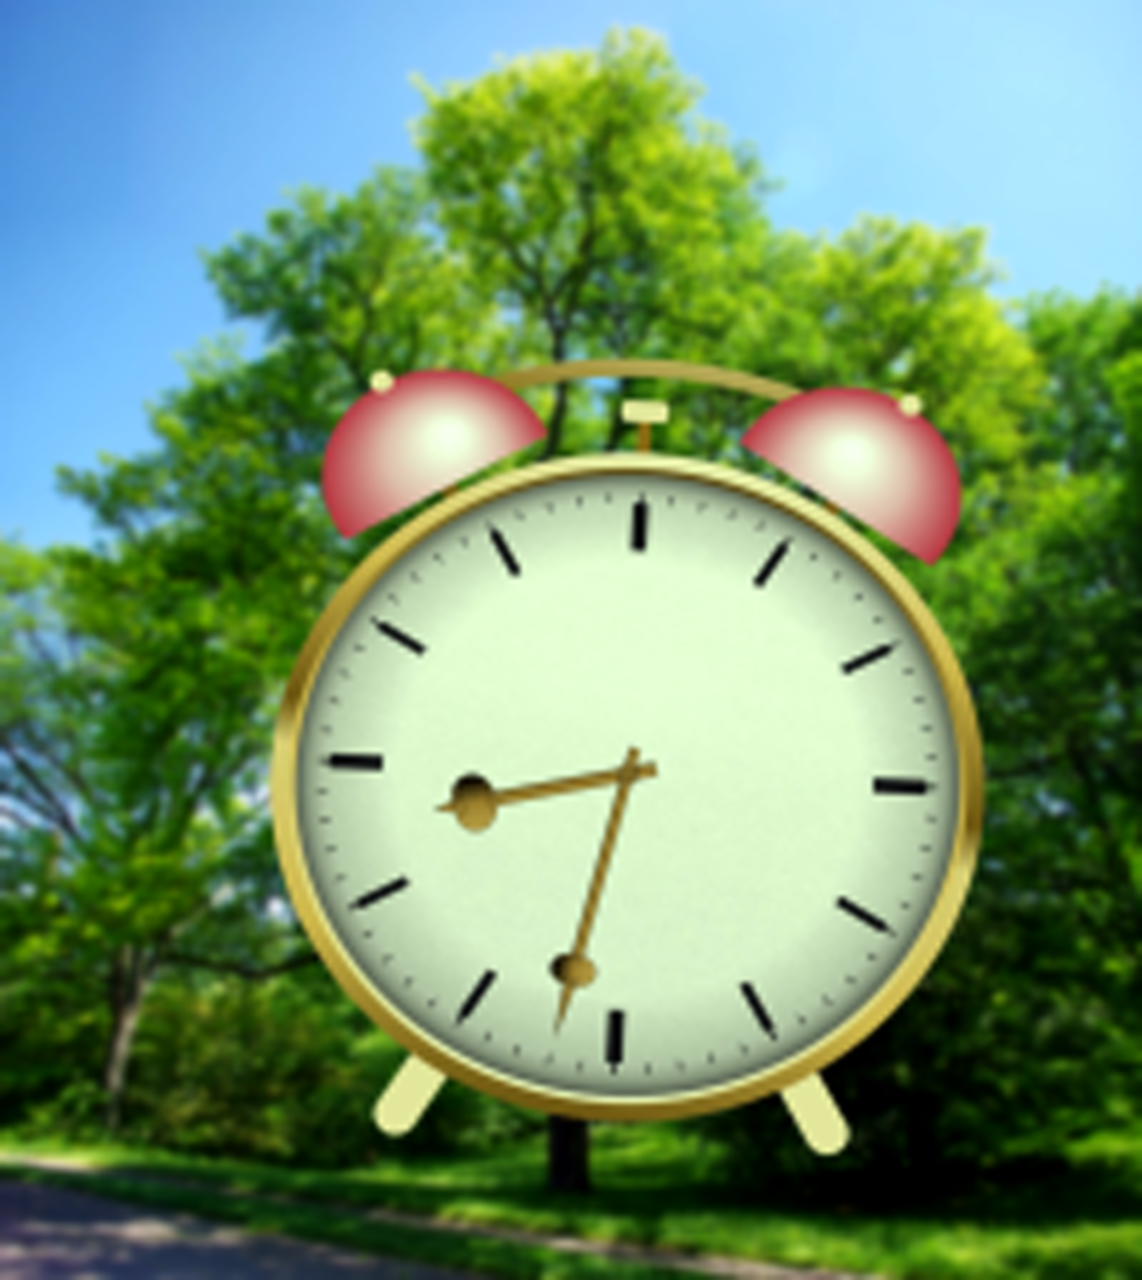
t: 8:32
